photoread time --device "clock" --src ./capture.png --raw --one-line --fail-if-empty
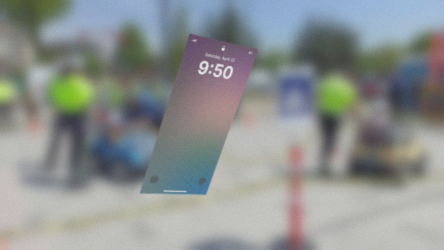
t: 9:50
